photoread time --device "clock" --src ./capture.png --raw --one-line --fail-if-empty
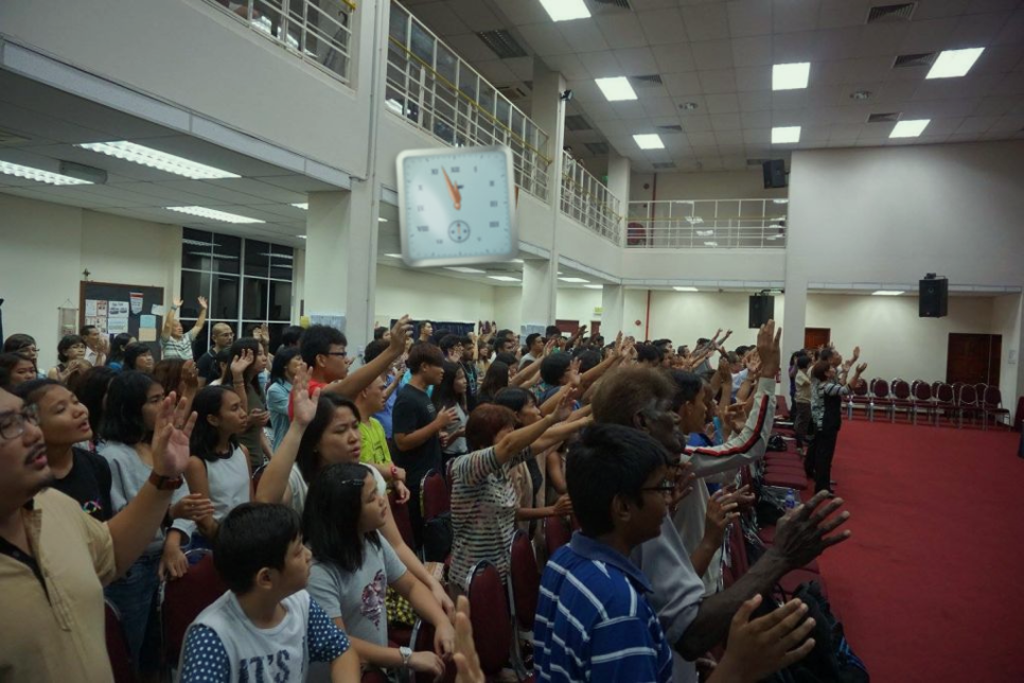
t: 11:57
